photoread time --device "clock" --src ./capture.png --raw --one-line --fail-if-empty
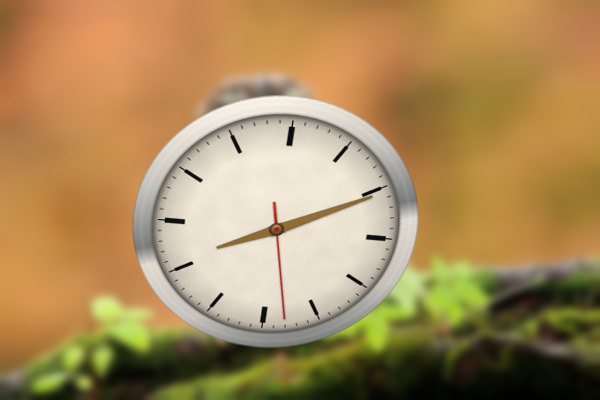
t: 8:10:28
